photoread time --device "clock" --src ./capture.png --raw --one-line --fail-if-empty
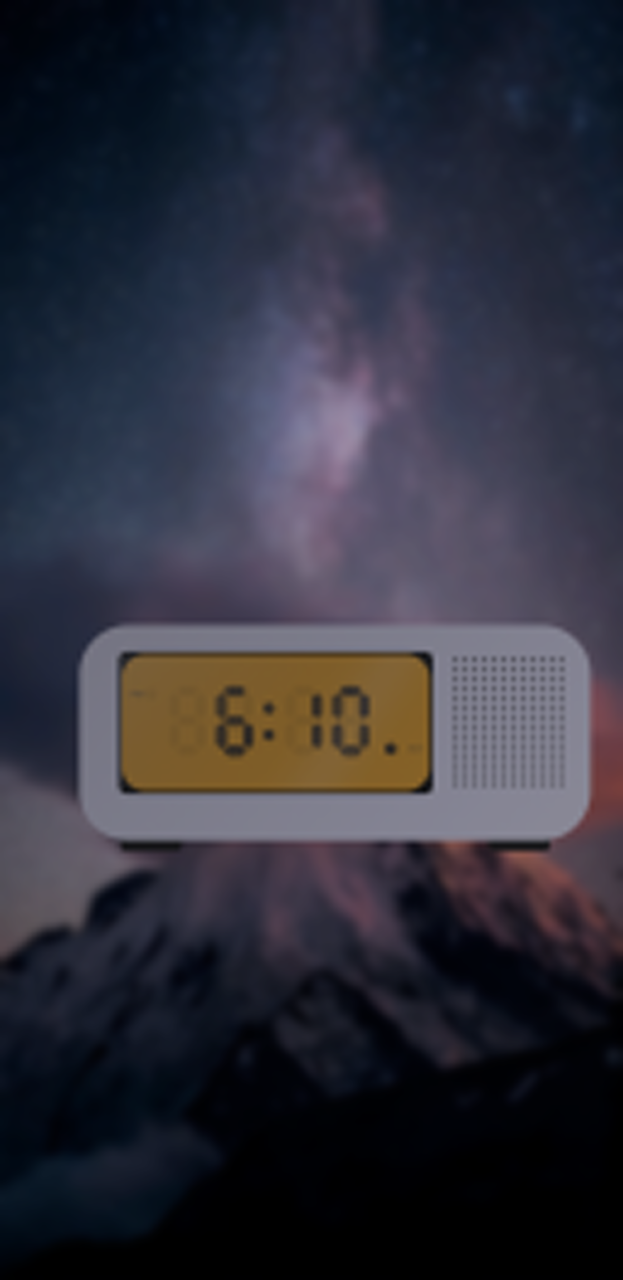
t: 6:10
